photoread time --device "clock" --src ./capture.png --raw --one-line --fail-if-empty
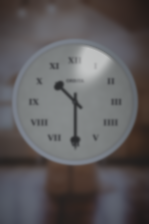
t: 10:30
